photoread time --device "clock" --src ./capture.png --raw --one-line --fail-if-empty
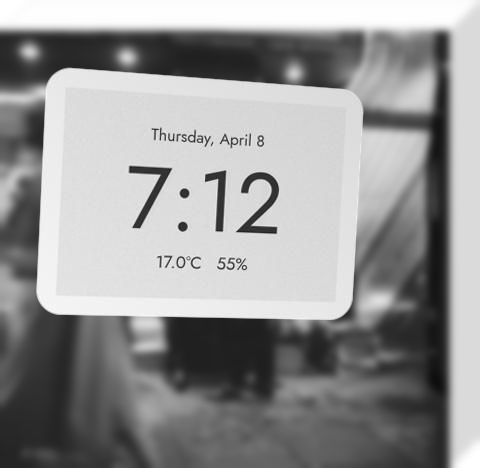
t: 7:12
